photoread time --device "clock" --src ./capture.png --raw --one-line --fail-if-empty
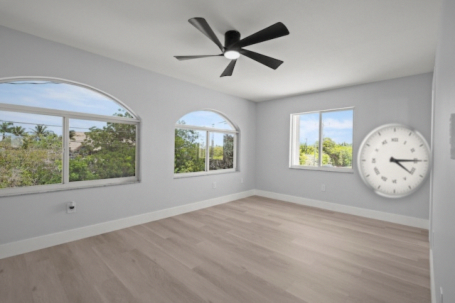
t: 4:15
